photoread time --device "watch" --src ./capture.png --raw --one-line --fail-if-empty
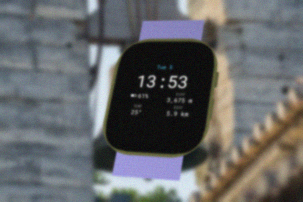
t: 13:53
